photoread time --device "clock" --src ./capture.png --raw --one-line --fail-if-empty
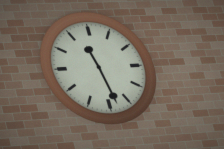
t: 11:28
